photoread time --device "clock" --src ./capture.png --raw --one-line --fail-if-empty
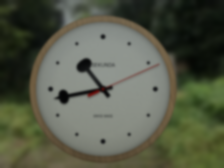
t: 10:43:11
